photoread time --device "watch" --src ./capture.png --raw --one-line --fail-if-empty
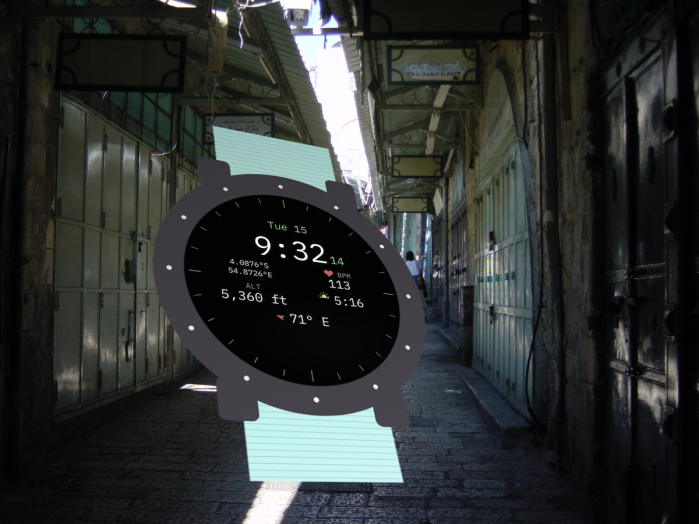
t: 9:32:14
